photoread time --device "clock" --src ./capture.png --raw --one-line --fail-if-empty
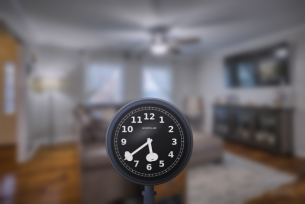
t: 5:39
